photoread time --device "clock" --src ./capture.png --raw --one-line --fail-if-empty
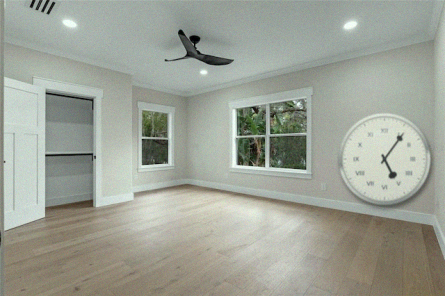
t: 5:06
